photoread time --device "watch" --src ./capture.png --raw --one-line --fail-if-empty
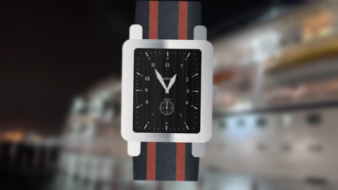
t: 12:55
